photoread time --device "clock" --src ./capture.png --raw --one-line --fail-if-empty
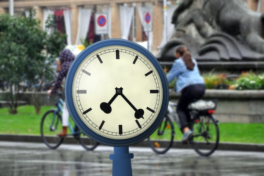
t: 7:23
